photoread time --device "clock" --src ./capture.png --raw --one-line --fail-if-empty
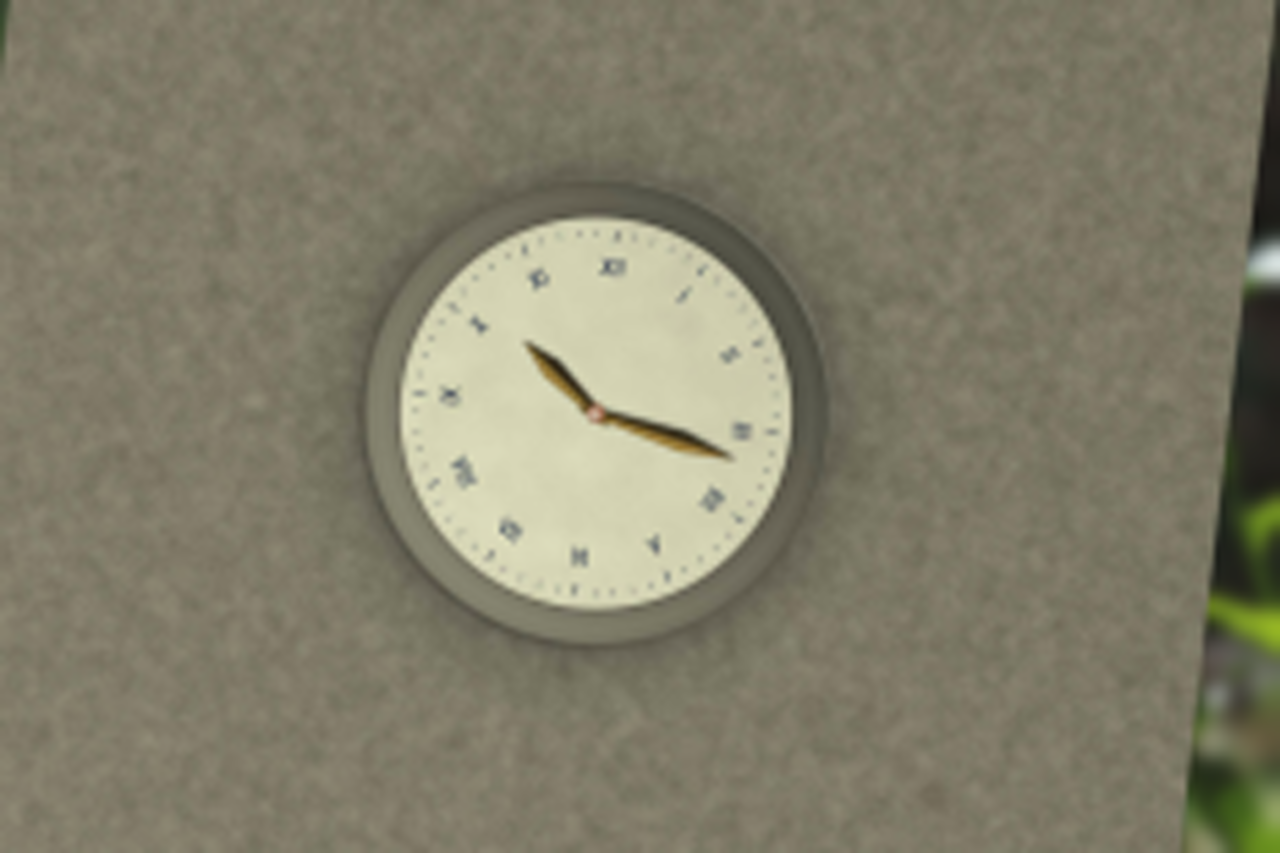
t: 10:17
